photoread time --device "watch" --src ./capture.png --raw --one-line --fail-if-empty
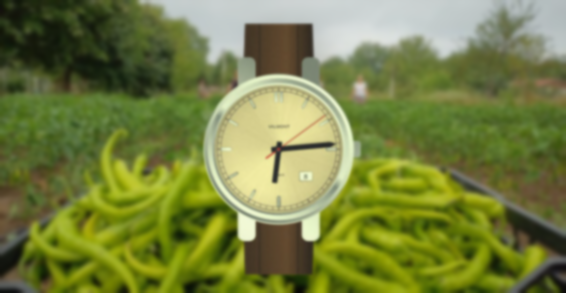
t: 6:14:09
